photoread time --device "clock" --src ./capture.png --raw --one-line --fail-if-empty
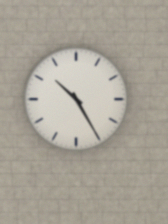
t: 10:25
